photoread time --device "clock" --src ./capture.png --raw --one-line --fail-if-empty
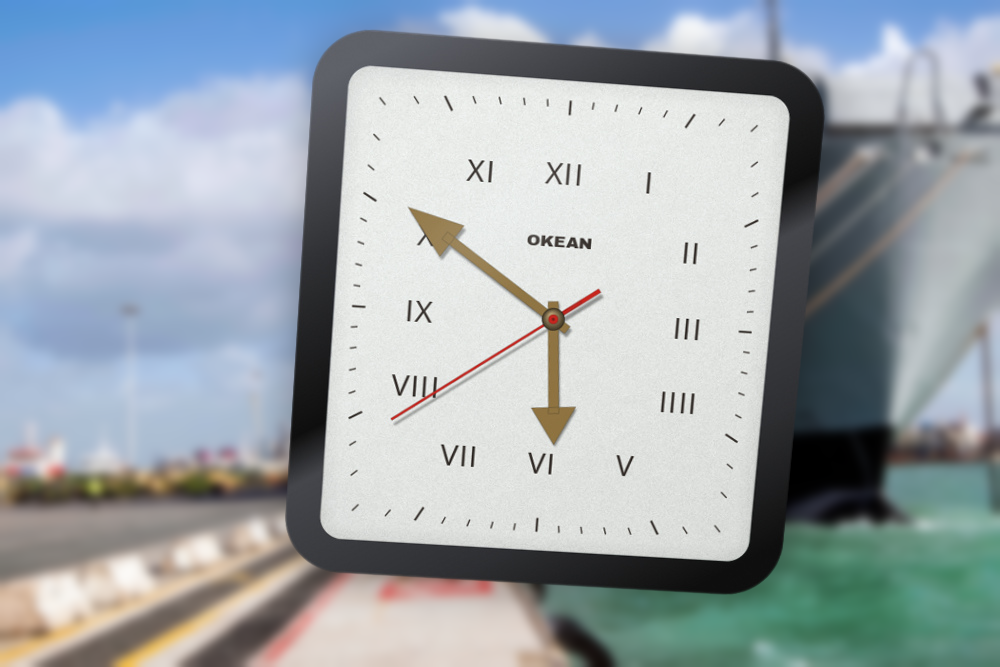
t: 5:50:39
